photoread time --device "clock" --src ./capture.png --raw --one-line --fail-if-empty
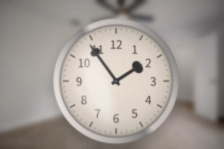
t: 1:54
